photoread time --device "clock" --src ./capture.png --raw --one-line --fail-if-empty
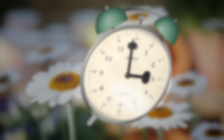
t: 2:59
